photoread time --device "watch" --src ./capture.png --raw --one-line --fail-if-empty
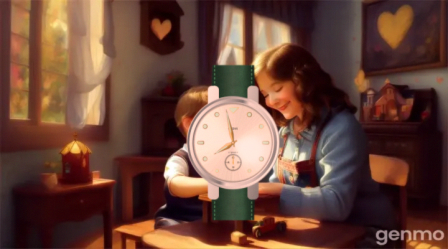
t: 7:58
